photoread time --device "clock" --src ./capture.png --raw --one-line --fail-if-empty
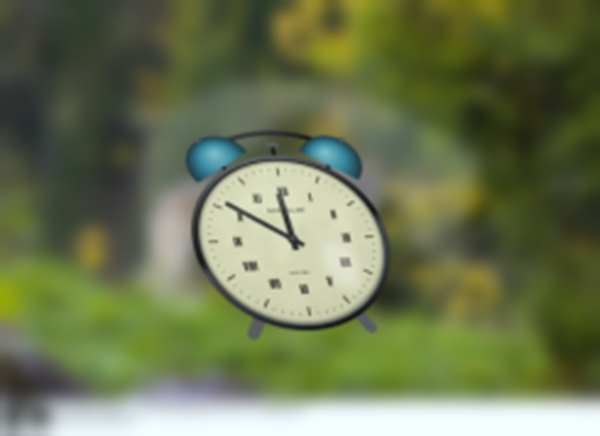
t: 11:51
